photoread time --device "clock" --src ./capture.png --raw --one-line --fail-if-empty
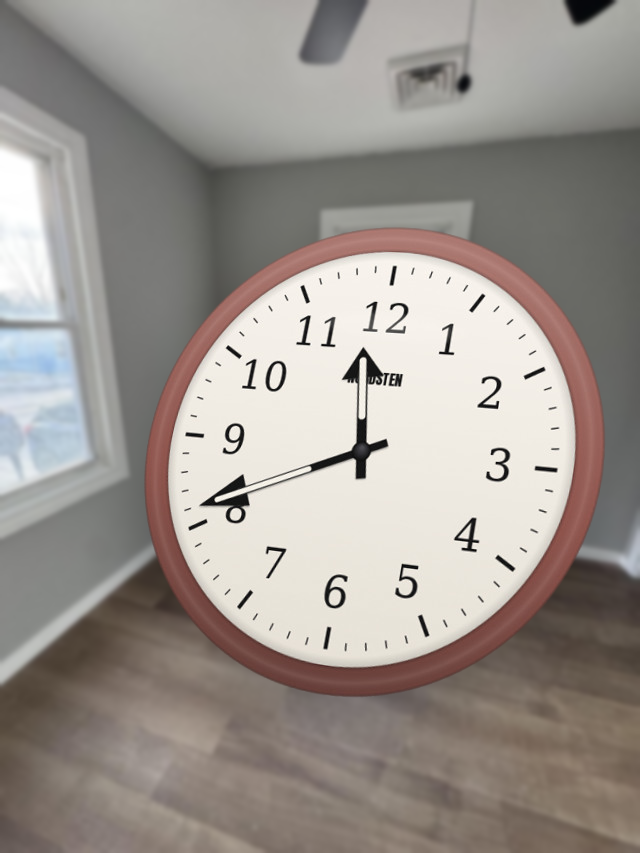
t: 11:41
